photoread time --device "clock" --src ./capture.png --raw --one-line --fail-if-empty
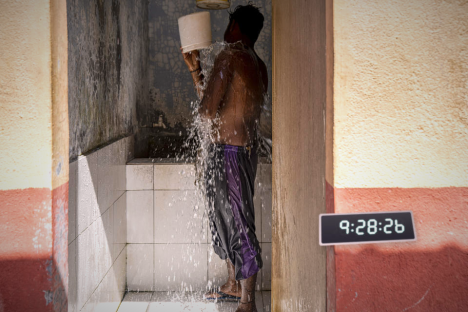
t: 9:28:26
